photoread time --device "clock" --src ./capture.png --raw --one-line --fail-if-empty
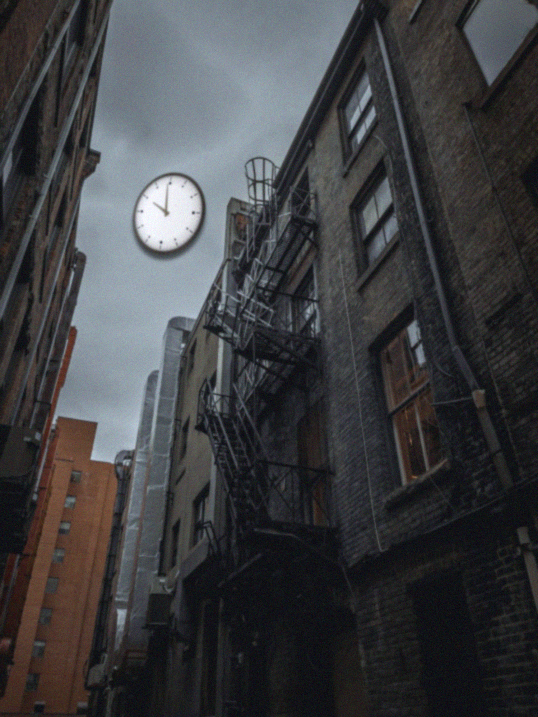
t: 9:59
